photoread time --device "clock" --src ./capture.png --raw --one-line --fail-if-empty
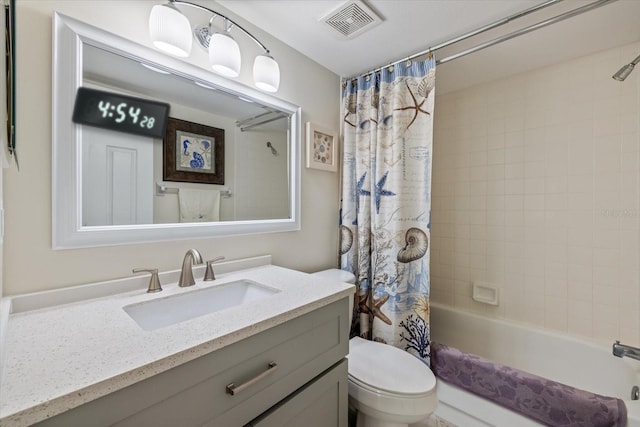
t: 4:54:28
